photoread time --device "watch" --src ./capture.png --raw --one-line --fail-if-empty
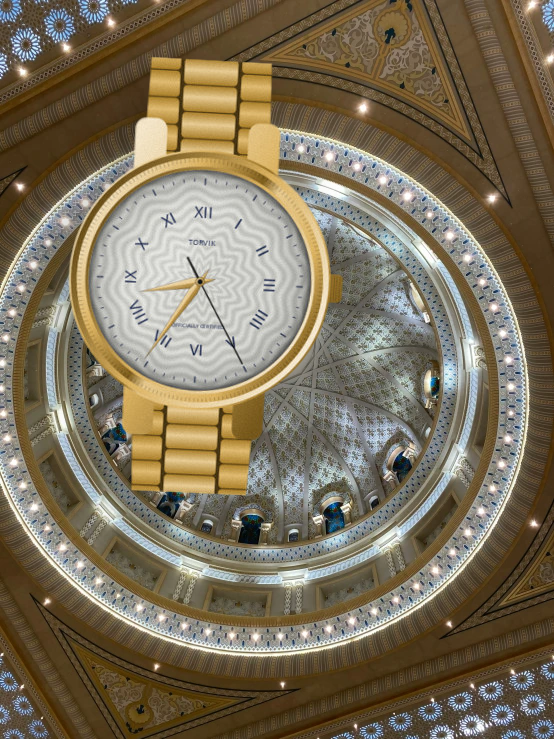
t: 8:35:25
